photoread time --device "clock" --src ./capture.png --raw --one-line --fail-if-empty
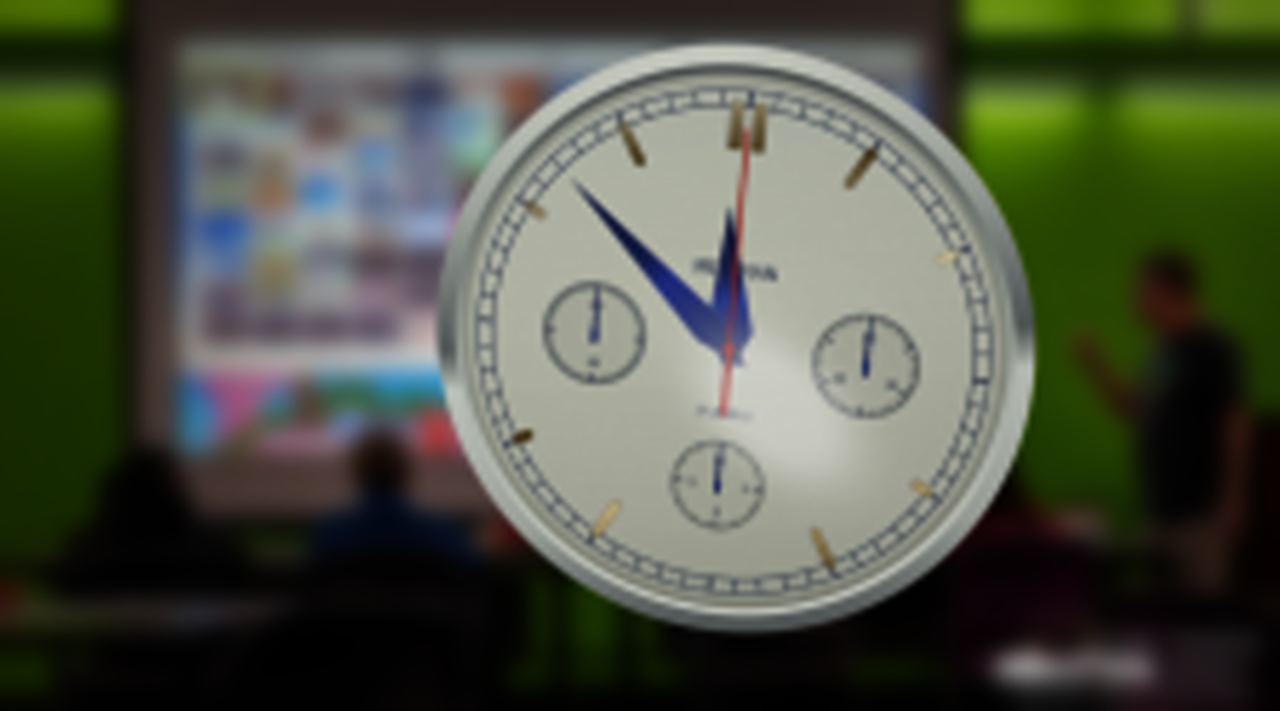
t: 11:52
